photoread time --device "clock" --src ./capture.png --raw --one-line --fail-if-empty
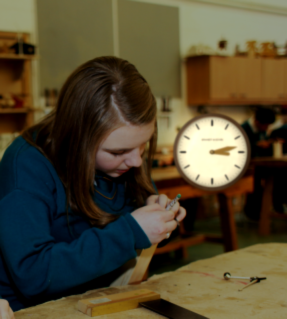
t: 3:13
